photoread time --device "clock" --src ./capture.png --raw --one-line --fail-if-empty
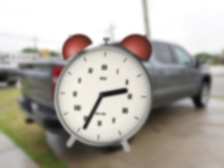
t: 2:34
